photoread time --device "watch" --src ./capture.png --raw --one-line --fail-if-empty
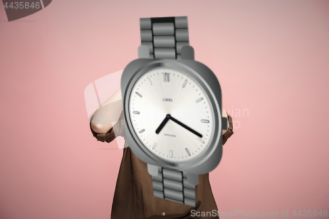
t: 7:19
